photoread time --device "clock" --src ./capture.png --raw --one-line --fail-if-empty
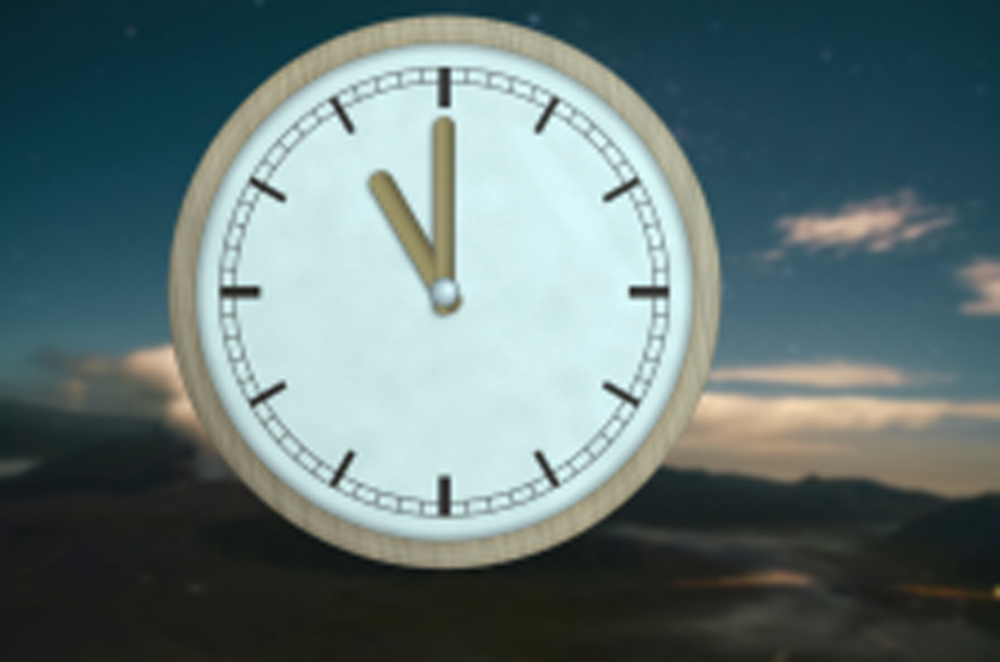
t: 11:00
